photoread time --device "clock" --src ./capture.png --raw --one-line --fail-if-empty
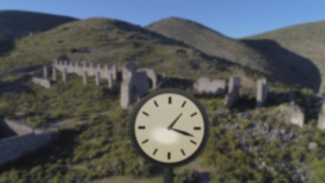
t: 1:18
